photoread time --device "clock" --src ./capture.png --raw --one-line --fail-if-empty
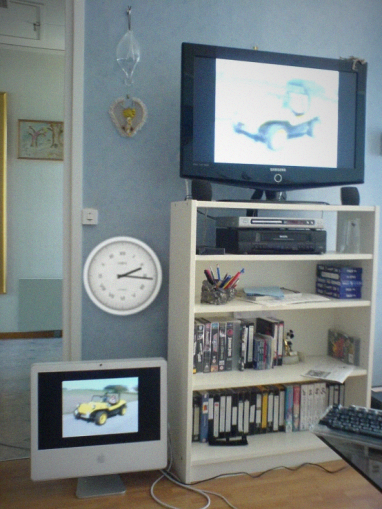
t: 2:16
